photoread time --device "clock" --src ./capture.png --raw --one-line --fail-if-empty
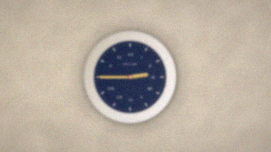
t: 2:45
